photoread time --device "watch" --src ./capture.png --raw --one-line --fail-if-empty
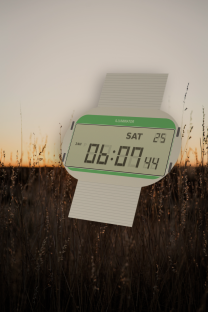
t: 6:07:44
